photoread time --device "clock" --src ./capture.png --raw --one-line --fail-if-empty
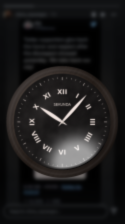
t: 10:07
